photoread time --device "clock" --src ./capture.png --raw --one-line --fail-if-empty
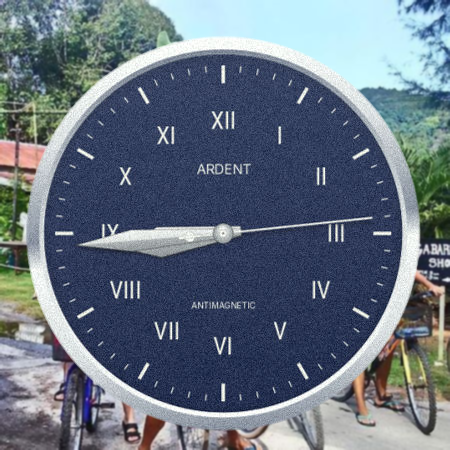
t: 8:44:14
